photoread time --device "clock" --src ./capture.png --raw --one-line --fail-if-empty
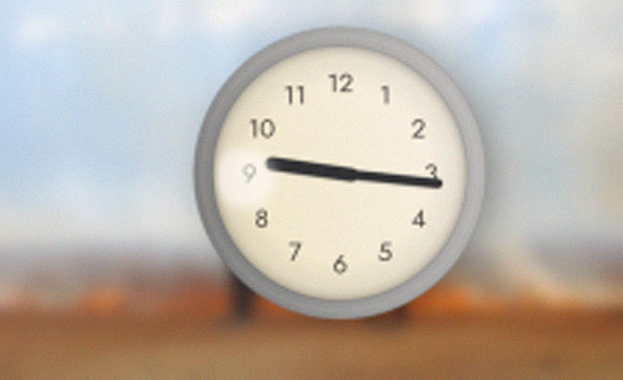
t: 9:16
